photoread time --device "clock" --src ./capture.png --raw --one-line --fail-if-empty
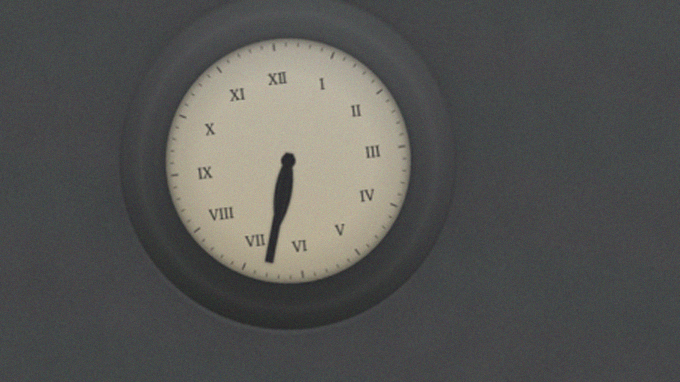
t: 6:33
